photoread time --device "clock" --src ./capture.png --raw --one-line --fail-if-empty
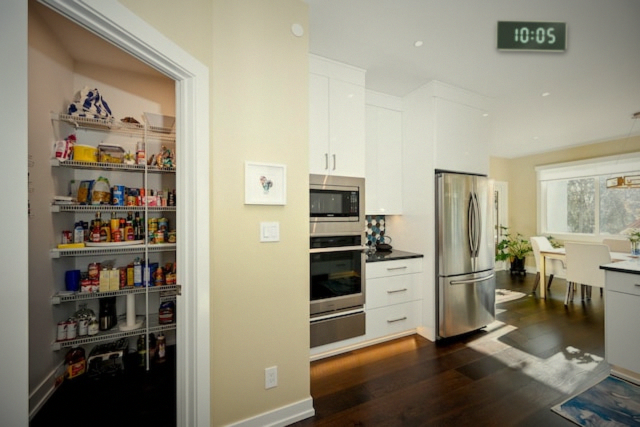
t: 10:05
